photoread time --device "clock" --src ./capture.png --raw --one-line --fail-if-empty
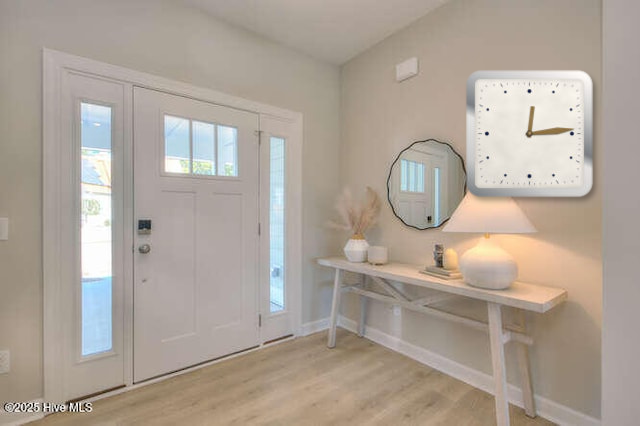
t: 12:14
